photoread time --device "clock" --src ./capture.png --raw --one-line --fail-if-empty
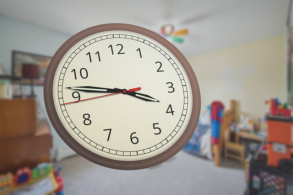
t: 3:46:44
